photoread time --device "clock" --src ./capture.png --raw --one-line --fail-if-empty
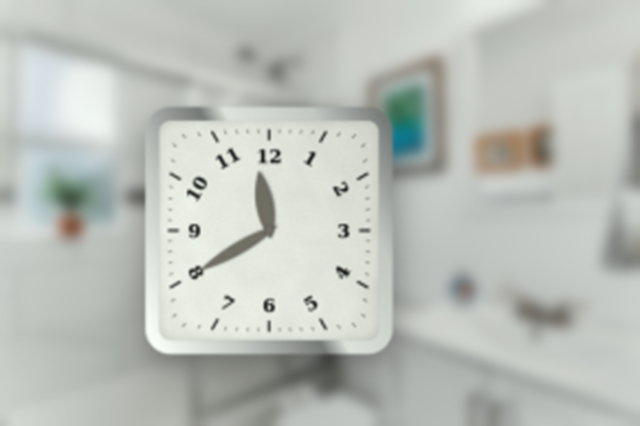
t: 11:40
